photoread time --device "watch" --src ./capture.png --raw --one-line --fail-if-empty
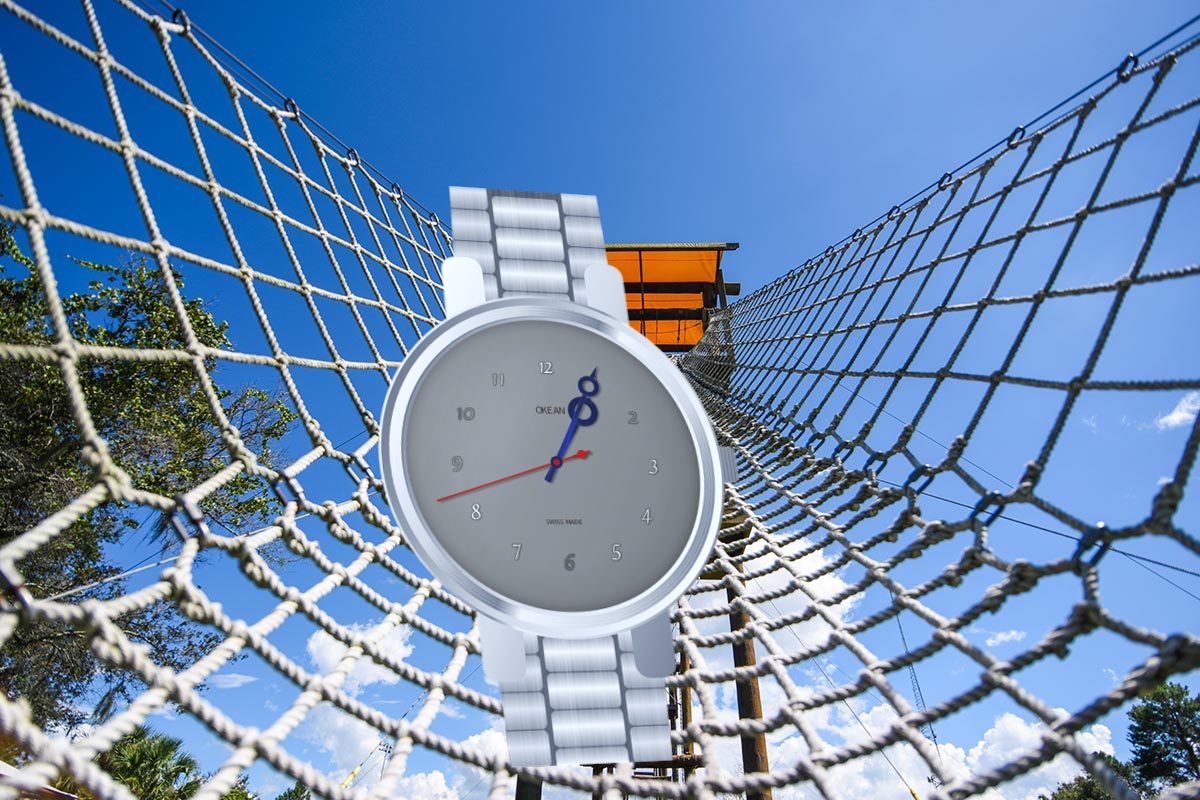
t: 1:04:42
